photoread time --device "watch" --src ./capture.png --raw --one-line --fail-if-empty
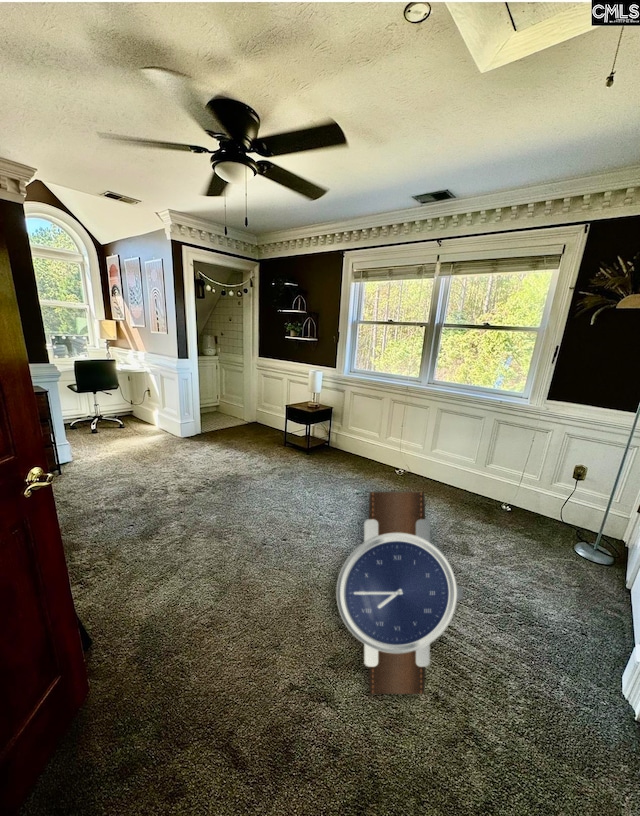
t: 7:45
